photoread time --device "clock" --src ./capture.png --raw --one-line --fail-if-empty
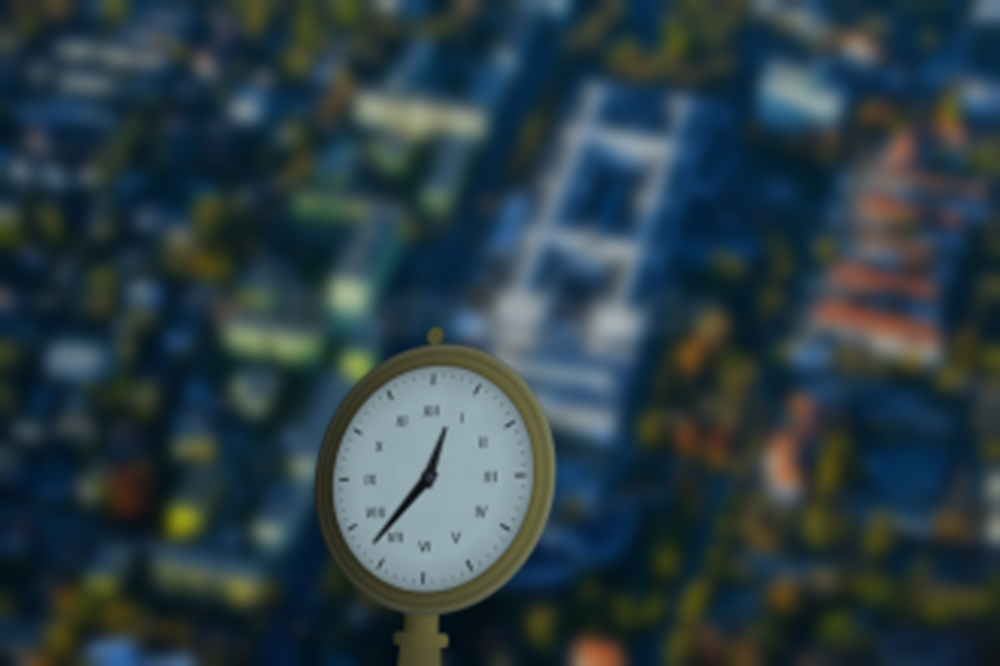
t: 12:37
